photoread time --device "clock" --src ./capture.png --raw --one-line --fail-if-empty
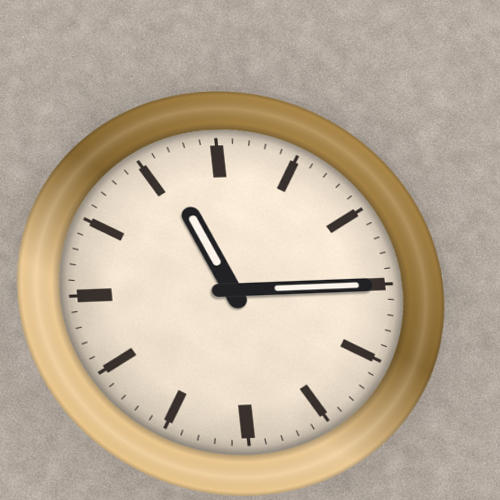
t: 11:15
